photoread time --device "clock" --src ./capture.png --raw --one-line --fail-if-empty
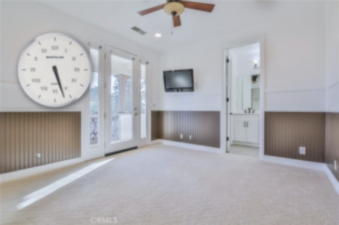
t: 5:27
